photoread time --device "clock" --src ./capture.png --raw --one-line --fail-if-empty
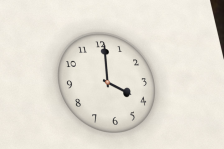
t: 4:01
